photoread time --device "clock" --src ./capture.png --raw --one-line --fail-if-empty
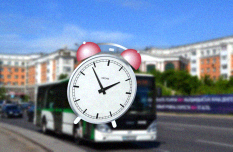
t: 1:54
